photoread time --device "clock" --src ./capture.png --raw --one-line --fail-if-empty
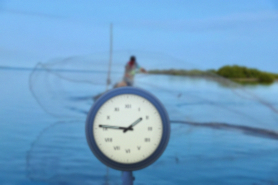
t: 1:46
